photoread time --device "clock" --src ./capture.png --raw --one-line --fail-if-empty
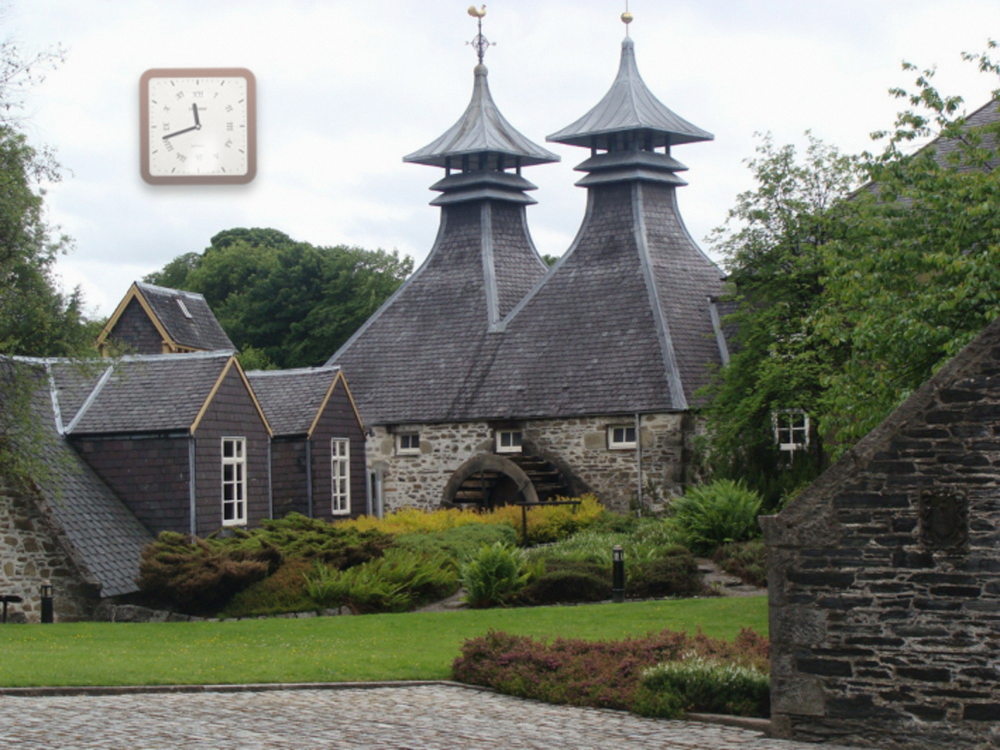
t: 11:42
